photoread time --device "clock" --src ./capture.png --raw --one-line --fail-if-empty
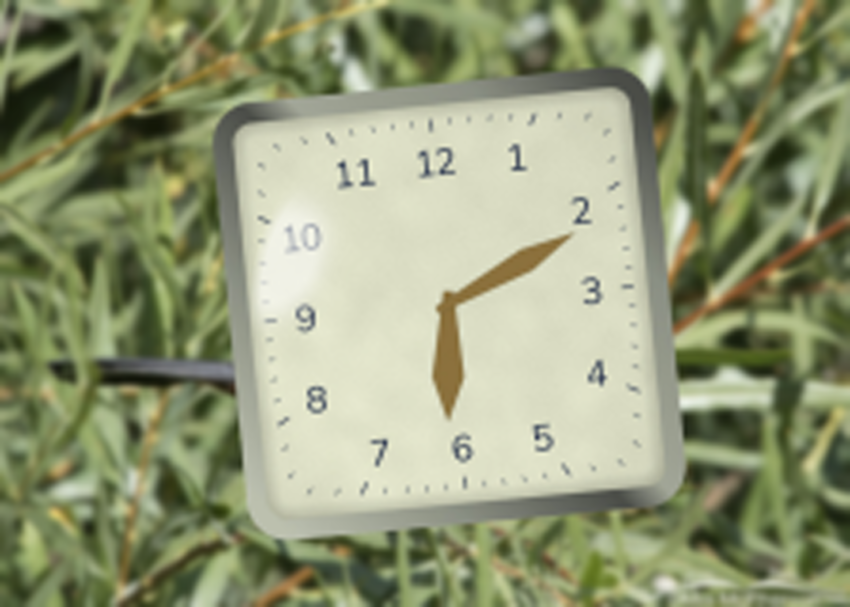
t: 6:11
